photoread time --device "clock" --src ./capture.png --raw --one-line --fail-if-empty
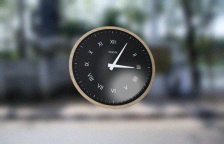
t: 3:05
